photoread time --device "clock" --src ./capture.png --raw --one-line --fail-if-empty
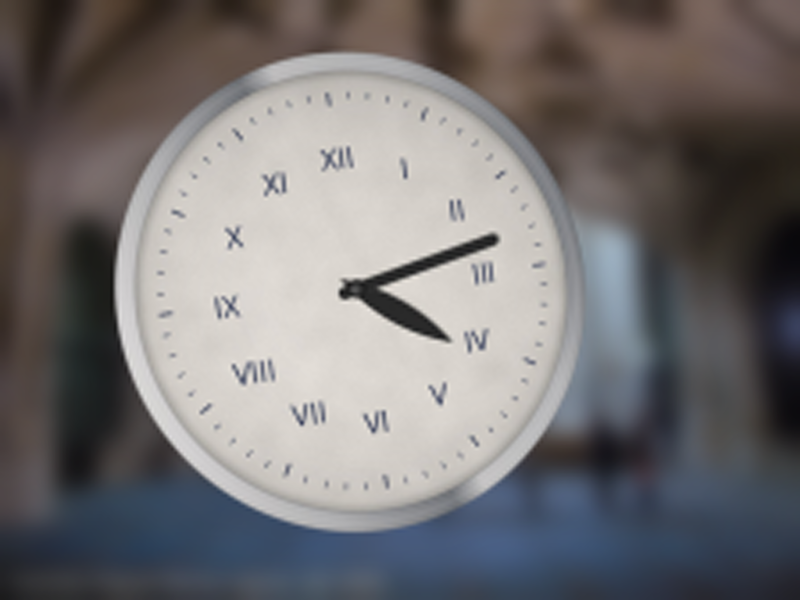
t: 4:13
